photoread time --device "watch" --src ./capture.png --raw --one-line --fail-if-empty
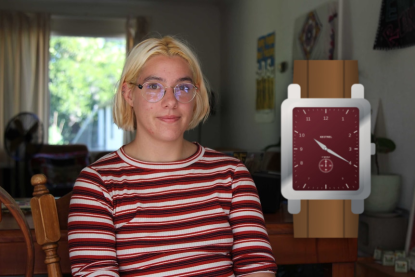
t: 10:20
